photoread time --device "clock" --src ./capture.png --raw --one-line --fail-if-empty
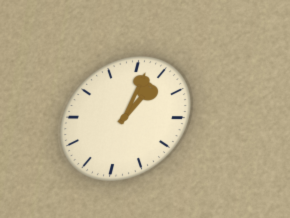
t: 1:02
